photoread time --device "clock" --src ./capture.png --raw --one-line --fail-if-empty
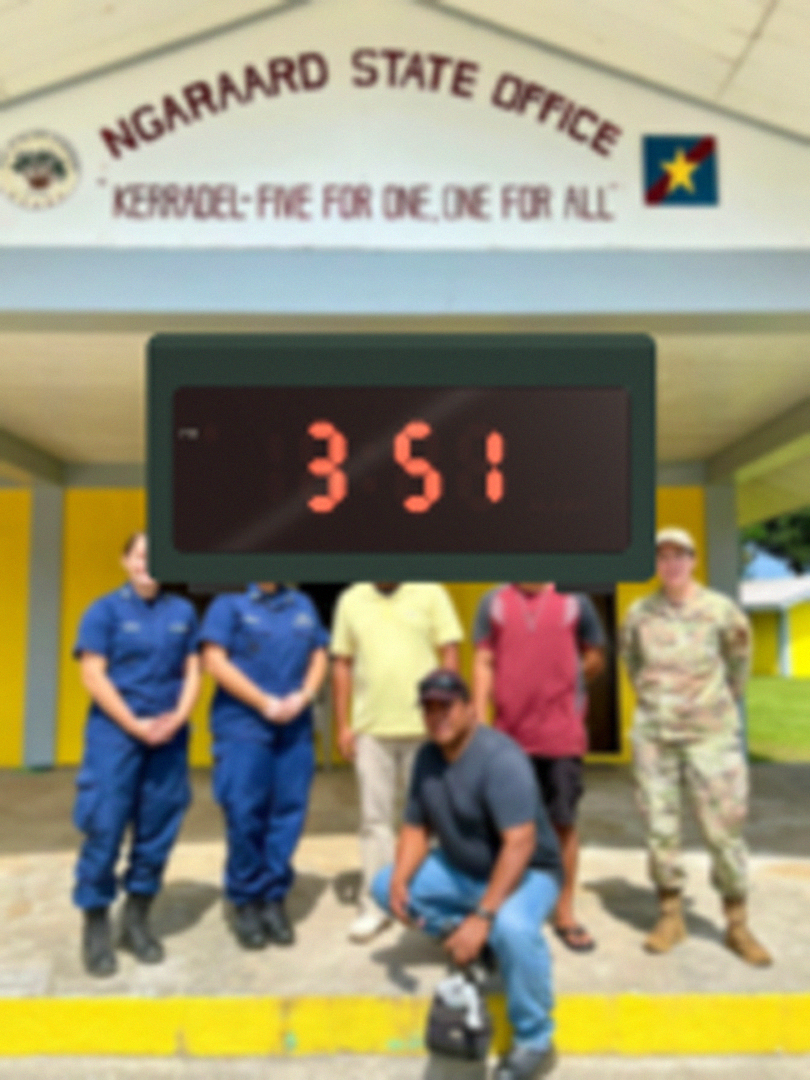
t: 3:51
